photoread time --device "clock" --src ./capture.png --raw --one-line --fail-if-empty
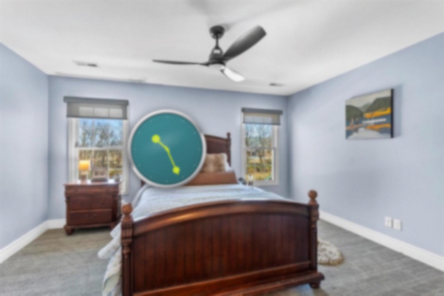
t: 10:26
